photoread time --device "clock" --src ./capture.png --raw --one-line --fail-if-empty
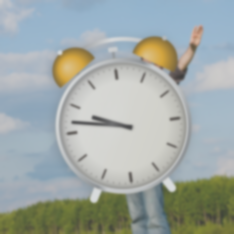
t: 9:47
